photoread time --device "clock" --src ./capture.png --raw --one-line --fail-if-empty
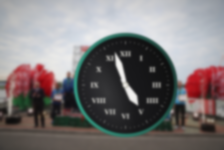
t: 4:57
